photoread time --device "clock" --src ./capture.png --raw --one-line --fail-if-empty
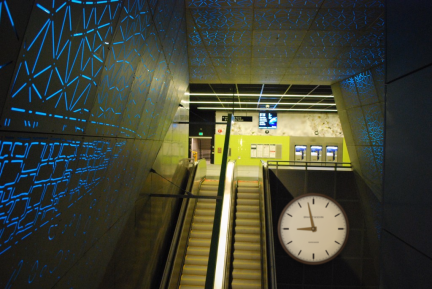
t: 8:58
